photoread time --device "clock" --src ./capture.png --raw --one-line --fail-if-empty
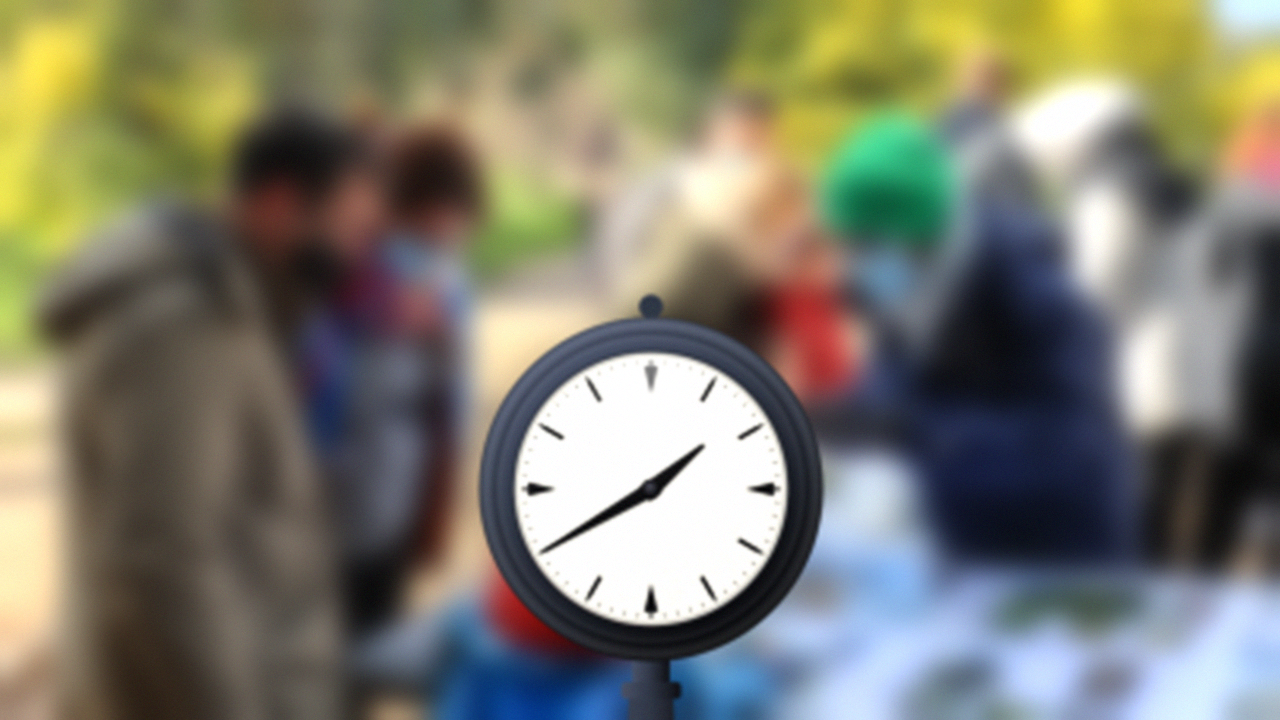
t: 1:40
